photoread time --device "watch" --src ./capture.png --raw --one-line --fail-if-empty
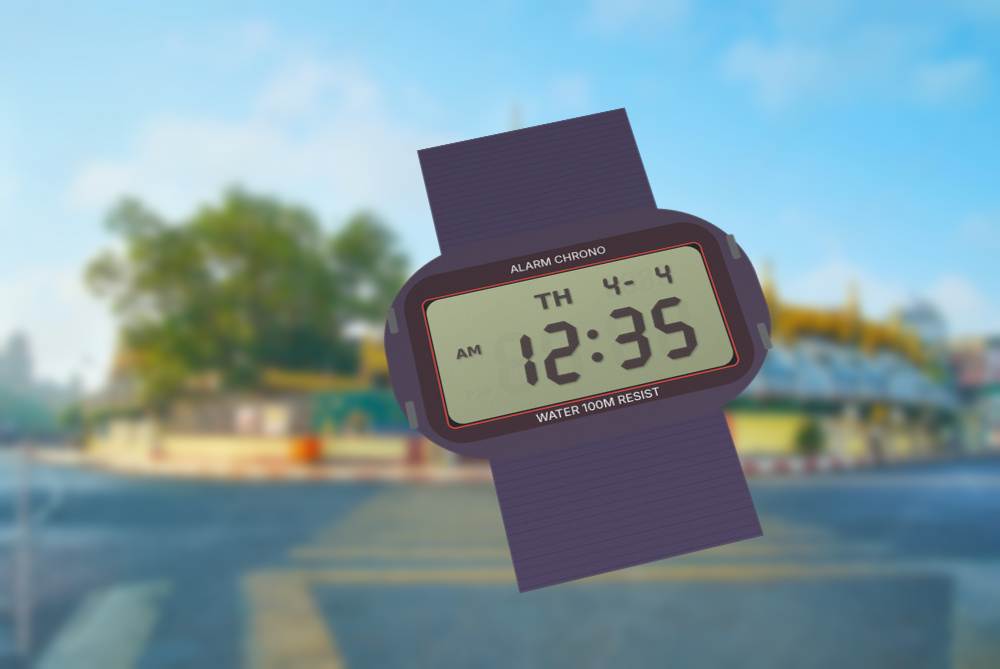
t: 12:35
